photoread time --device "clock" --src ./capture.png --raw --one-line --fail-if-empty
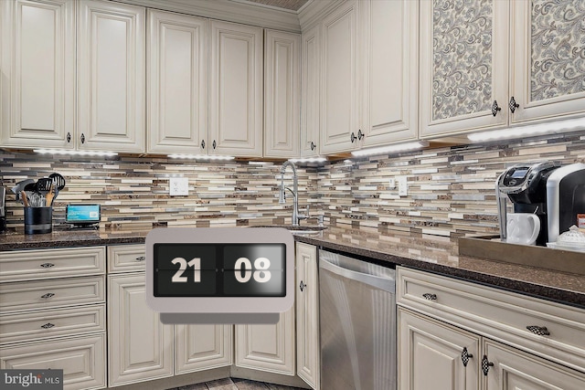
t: 21:08
